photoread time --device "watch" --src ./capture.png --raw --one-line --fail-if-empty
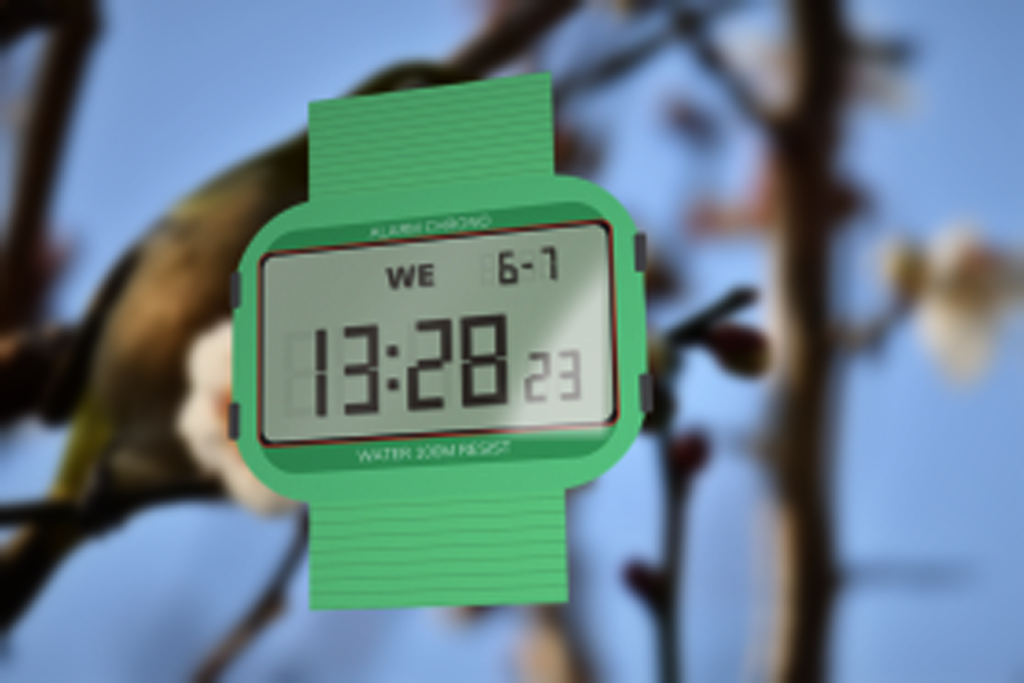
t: 13:28:23
